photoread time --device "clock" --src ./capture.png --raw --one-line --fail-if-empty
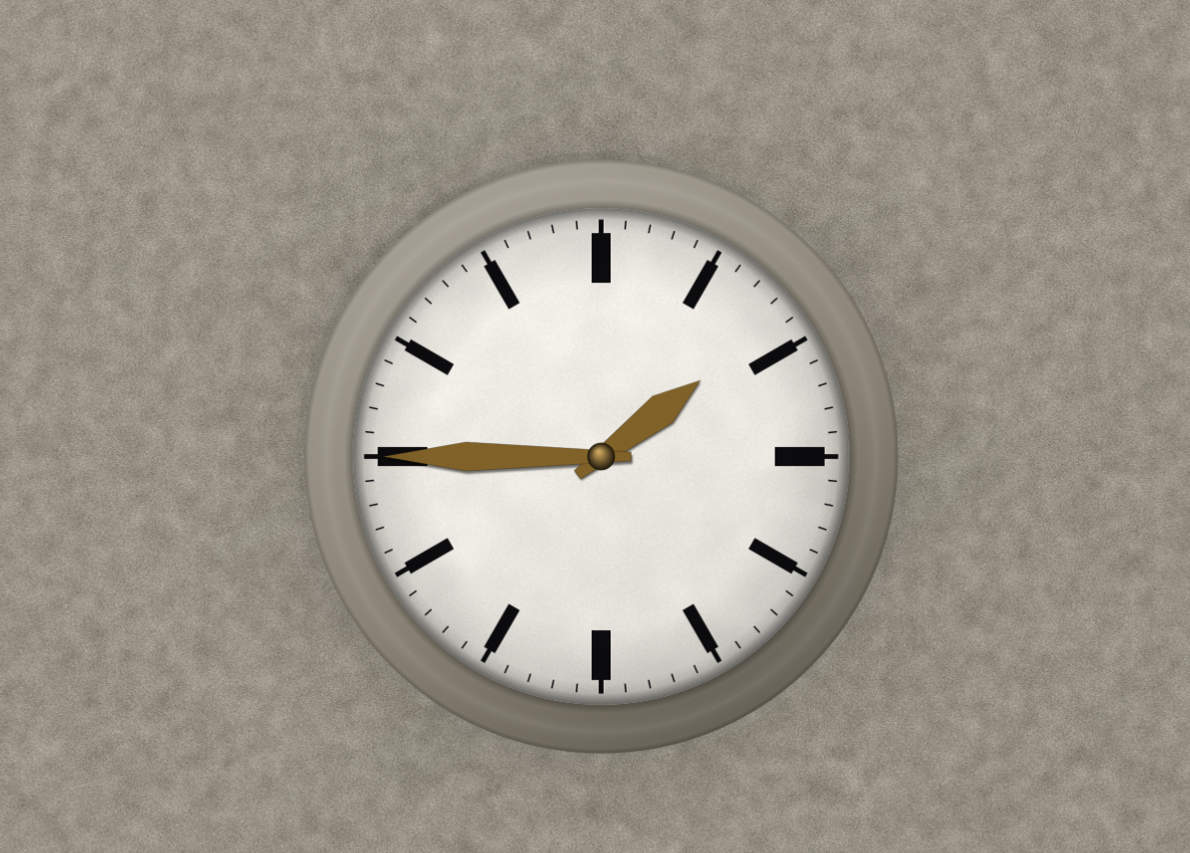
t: 1:45
